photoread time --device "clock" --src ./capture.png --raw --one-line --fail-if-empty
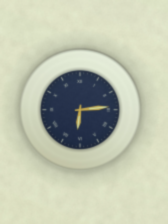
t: 6:14
